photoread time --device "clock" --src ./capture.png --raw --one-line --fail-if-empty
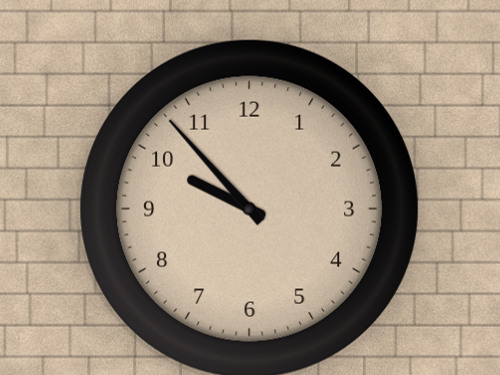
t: 9:53
